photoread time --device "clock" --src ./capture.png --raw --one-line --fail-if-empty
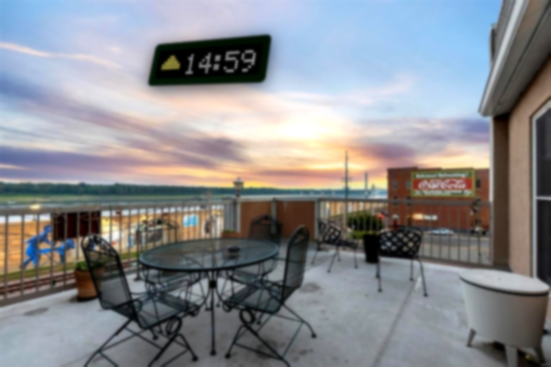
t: 14:59
